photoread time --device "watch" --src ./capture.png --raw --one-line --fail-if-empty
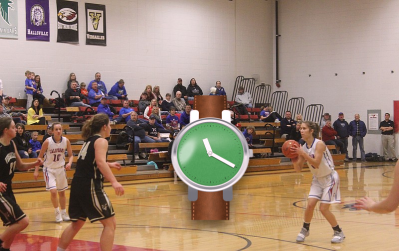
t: 11:20
